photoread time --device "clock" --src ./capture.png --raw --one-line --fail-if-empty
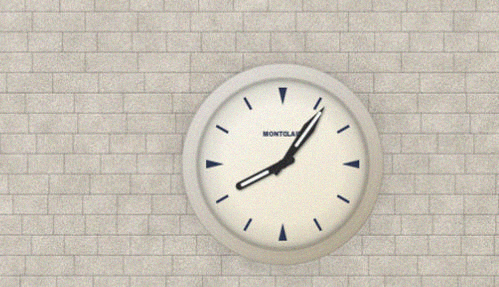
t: 8:06
